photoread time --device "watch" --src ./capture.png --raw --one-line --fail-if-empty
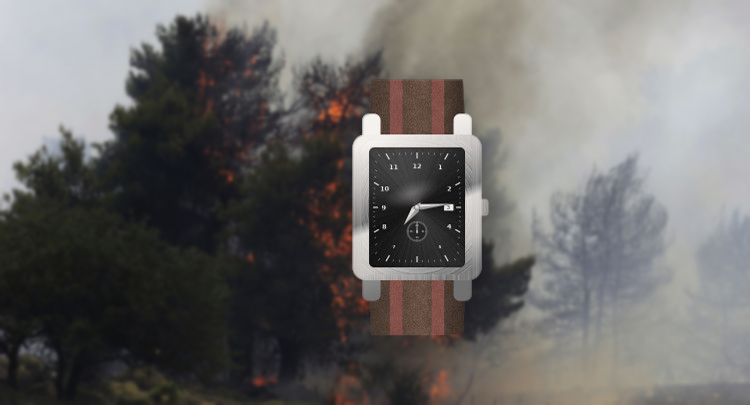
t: 7:14
